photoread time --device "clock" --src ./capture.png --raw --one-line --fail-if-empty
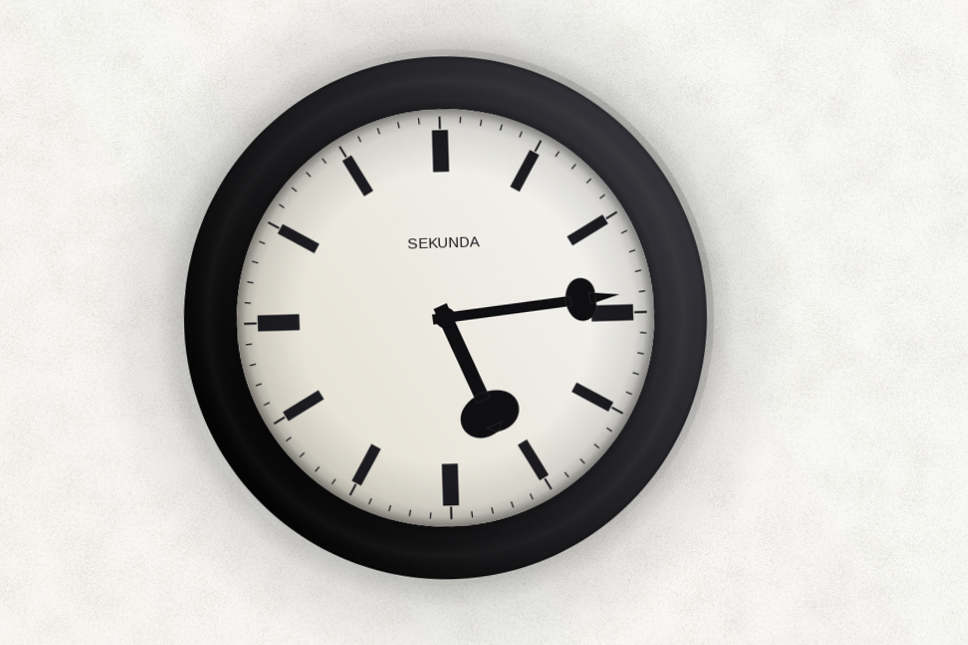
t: 5:14
